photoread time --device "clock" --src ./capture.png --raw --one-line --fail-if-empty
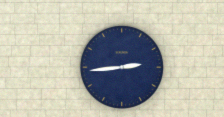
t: 2:44
